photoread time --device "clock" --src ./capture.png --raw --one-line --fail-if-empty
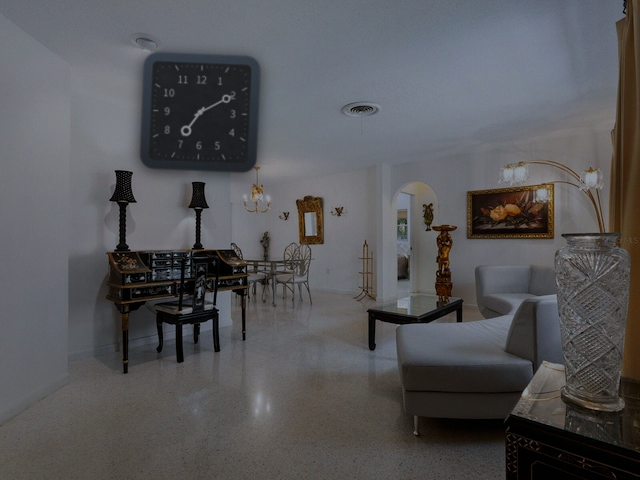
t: 7:10
